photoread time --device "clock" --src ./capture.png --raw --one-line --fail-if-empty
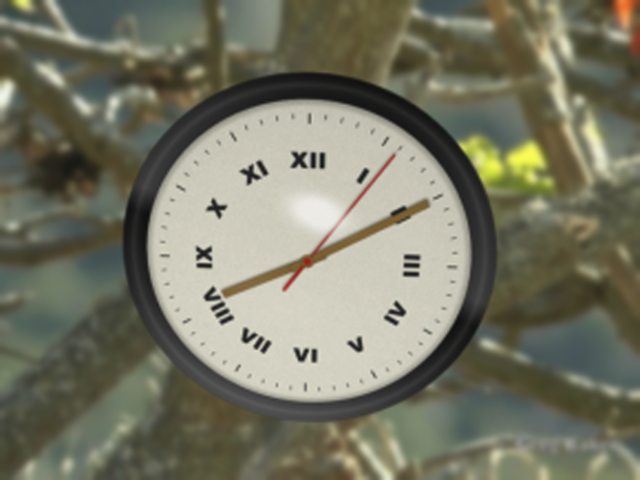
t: 8:10:06
